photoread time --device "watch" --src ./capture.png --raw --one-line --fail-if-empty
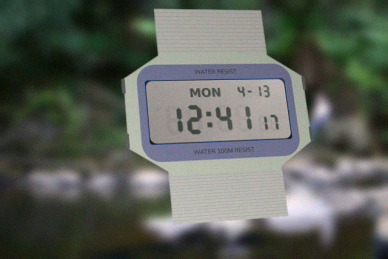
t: 12:41:17
